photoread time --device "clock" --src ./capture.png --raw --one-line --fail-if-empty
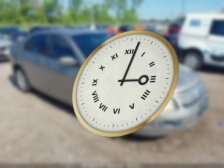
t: 3:02
